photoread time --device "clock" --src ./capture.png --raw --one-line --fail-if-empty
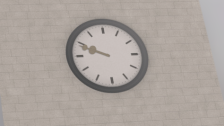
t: 9:49
